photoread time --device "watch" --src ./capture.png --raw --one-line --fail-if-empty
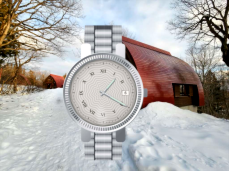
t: 1:20
